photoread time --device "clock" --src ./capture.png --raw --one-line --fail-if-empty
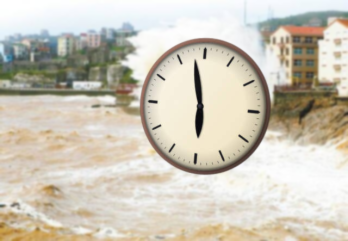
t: 5:58
